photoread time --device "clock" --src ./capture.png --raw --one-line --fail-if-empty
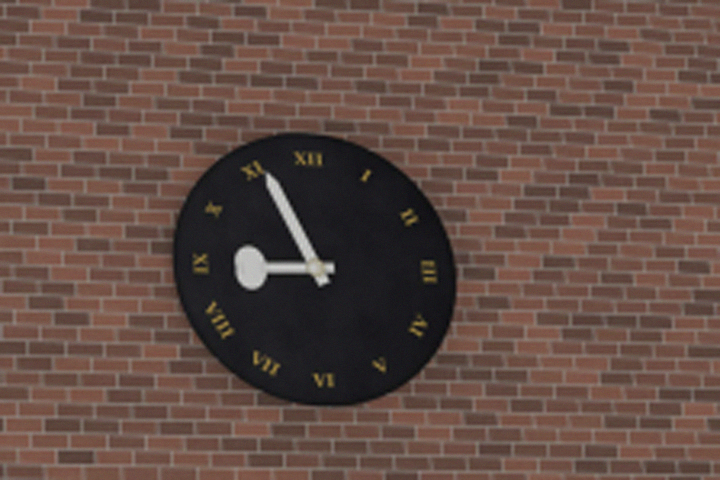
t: 8:56
